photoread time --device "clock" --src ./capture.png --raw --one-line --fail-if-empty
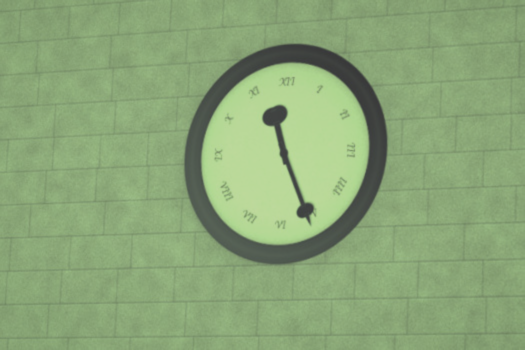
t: 11:26
